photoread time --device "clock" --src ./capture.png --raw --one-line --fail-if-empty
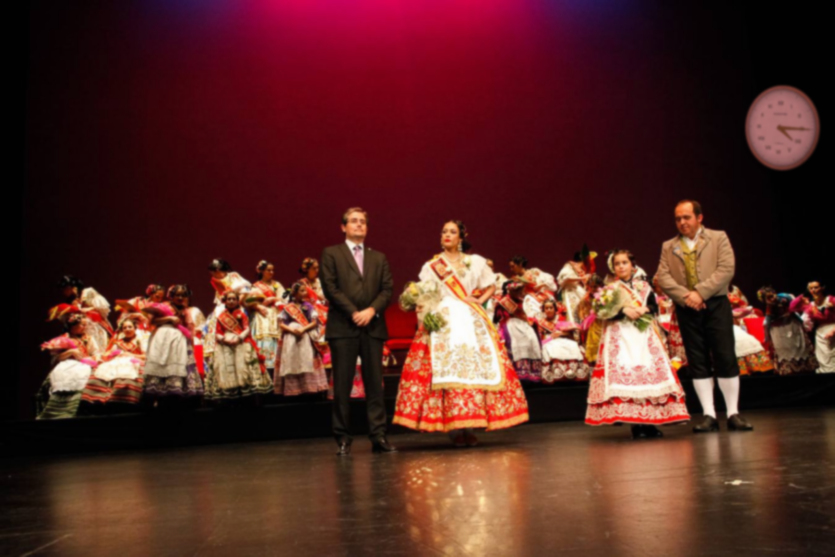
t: 4:15
